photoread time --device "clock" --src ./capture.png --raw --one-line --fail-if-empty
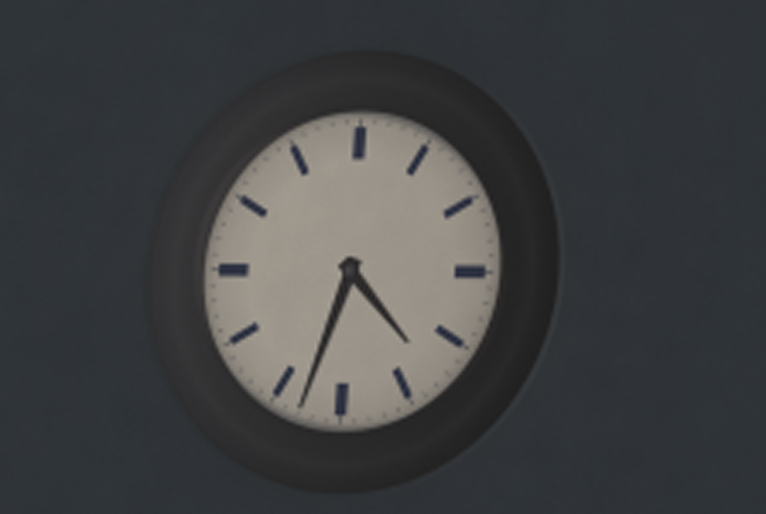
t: 4:33
